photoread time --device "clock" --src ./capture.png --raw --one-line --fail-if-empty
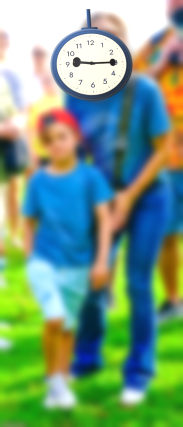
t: 9:15
